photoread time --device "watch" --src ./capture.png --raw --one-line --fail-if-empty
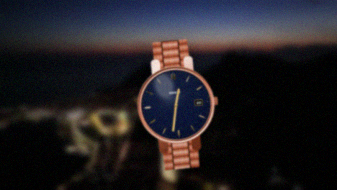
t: 12:32
